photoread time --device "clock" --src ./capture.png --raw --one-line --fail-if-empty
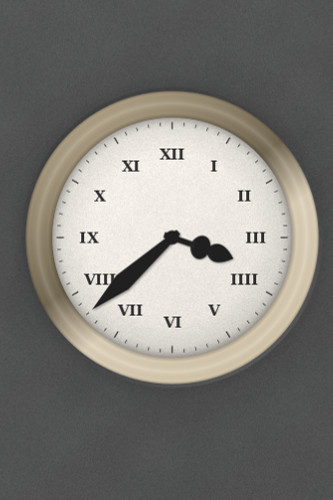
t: 3:38
